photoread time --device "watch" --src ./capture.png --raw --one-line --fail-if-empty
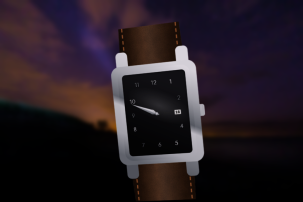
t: 9:49
